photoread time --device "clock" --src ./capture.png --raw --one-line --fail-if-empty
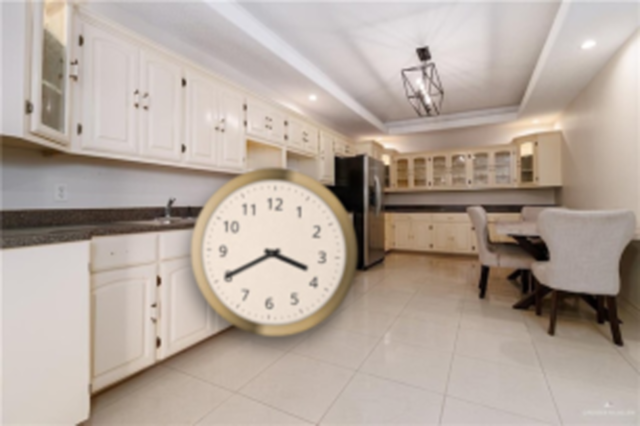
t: 3:40
